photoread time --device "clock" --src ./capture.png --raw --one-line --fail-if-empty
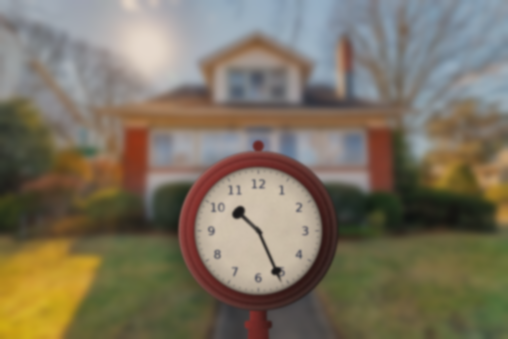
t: 10:26
